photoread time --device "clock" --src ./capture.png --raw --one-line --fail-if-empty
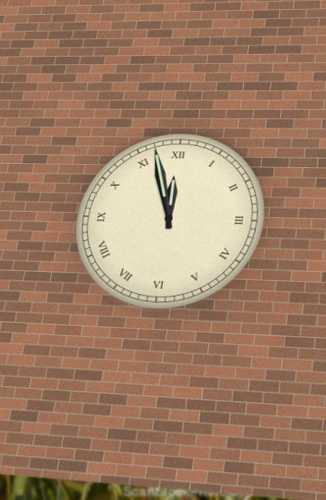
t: 11:57
